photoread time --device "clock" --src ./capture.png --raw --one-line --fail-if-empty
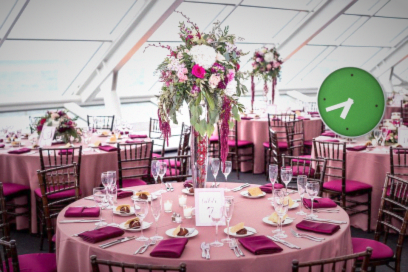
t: 6:41
